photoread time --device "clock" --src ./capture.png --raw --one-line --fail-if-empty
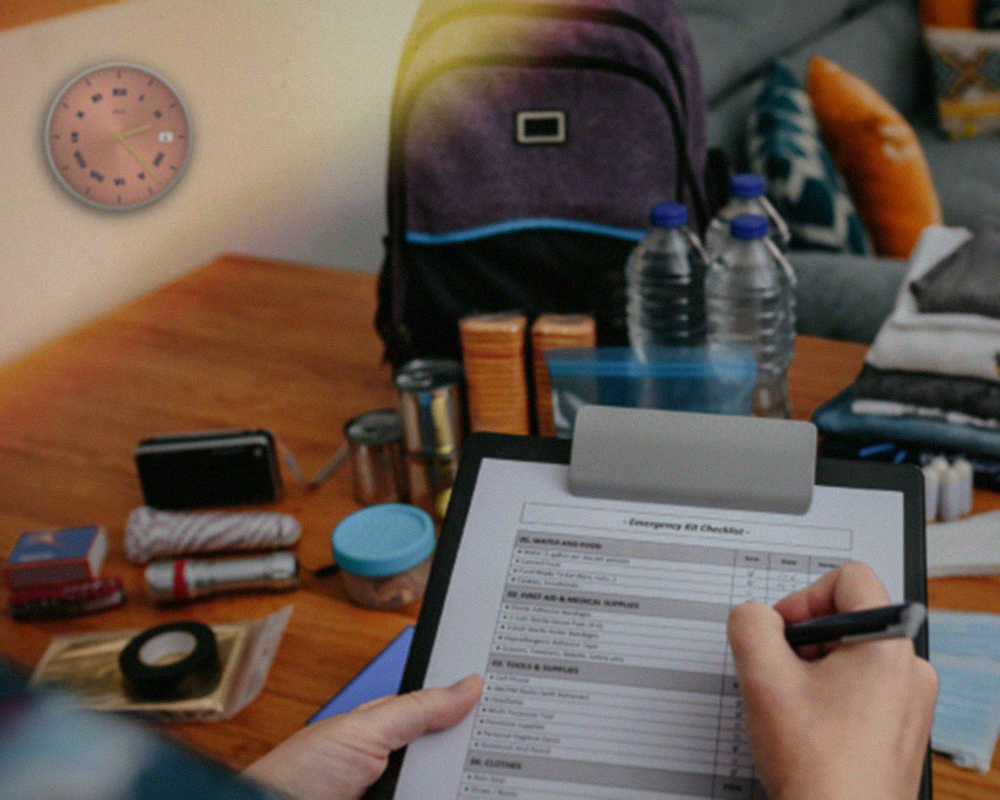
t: 2:23
